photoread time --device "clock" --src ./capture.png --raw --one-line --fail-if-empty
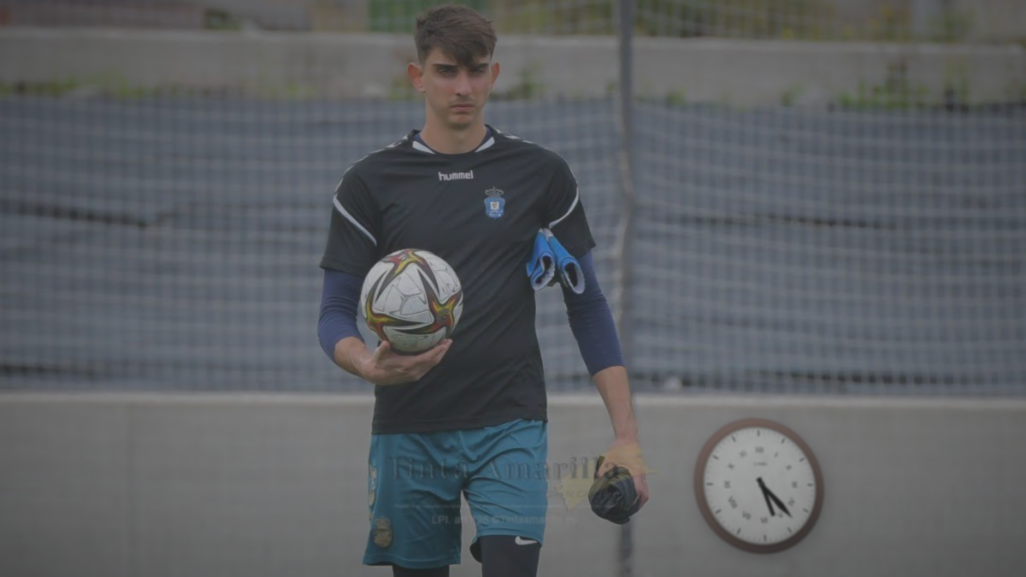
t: 5:23
